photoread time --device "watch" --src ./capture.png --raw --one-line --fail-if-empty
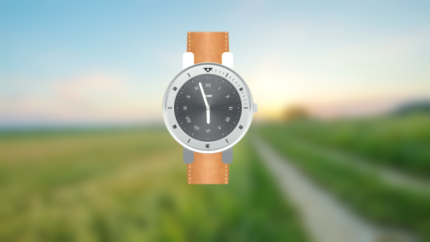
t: 5:57
